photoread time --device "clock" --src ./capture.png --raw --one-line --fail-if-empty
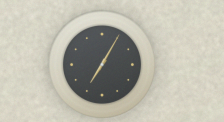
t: 7:05
